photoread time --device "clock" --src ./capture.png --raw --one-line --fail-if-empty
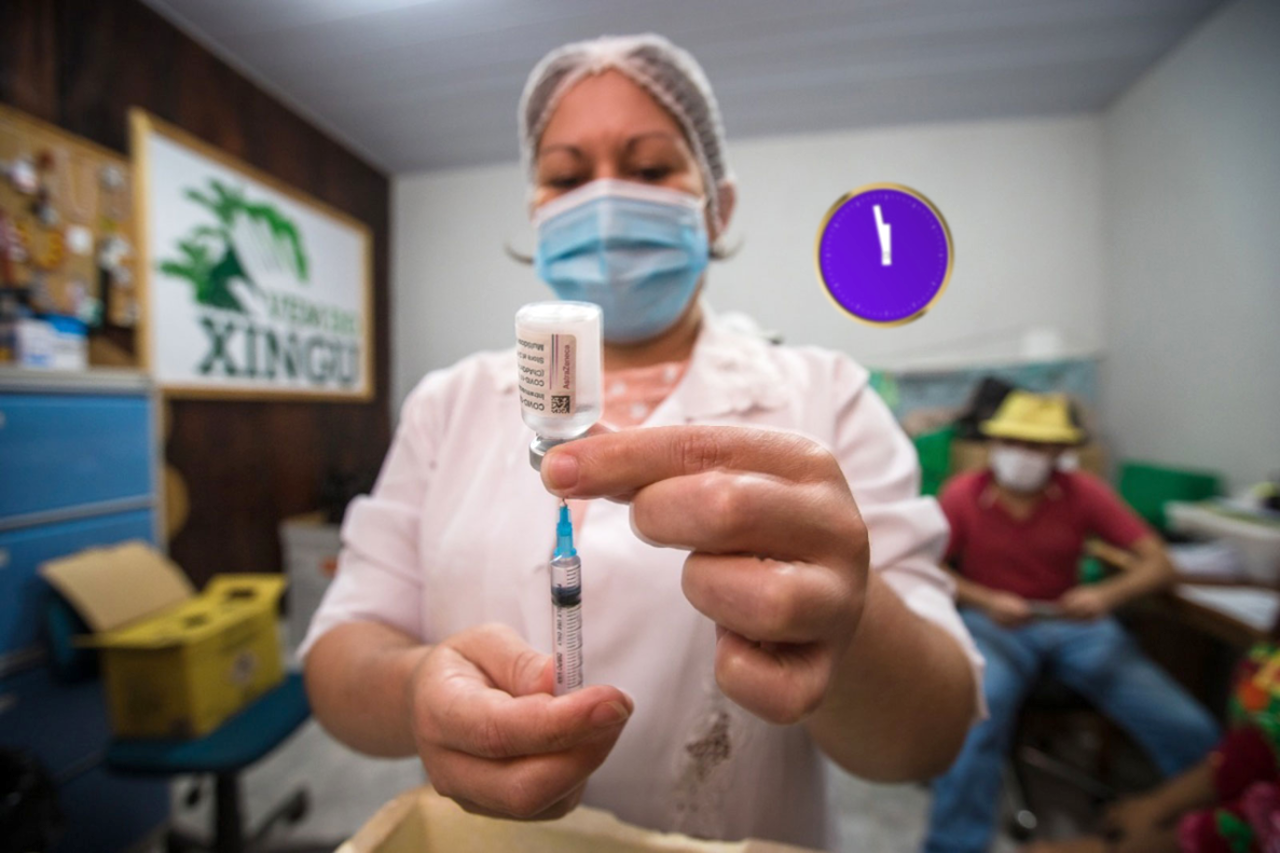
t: 11:58
